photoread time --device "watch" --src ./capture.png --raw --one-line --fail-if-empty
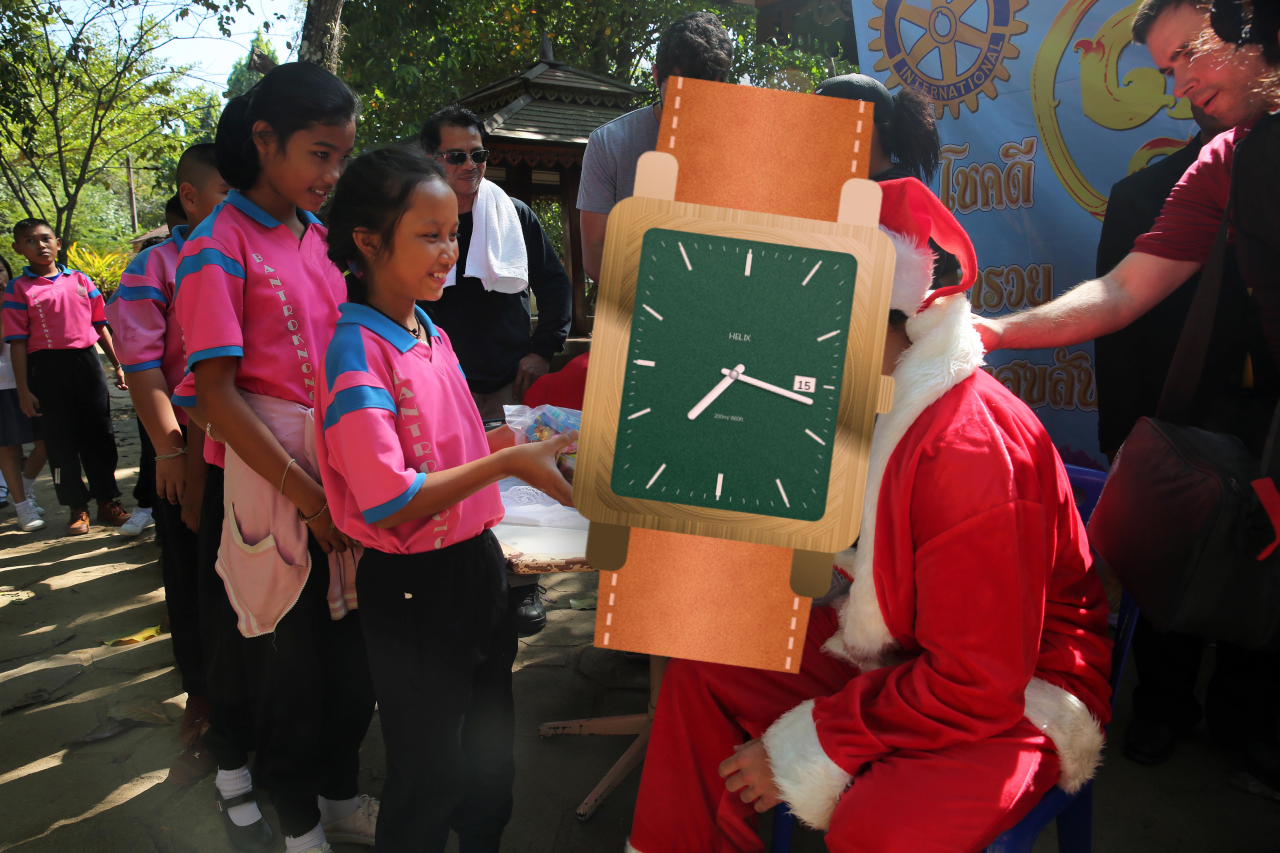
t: 7:17
